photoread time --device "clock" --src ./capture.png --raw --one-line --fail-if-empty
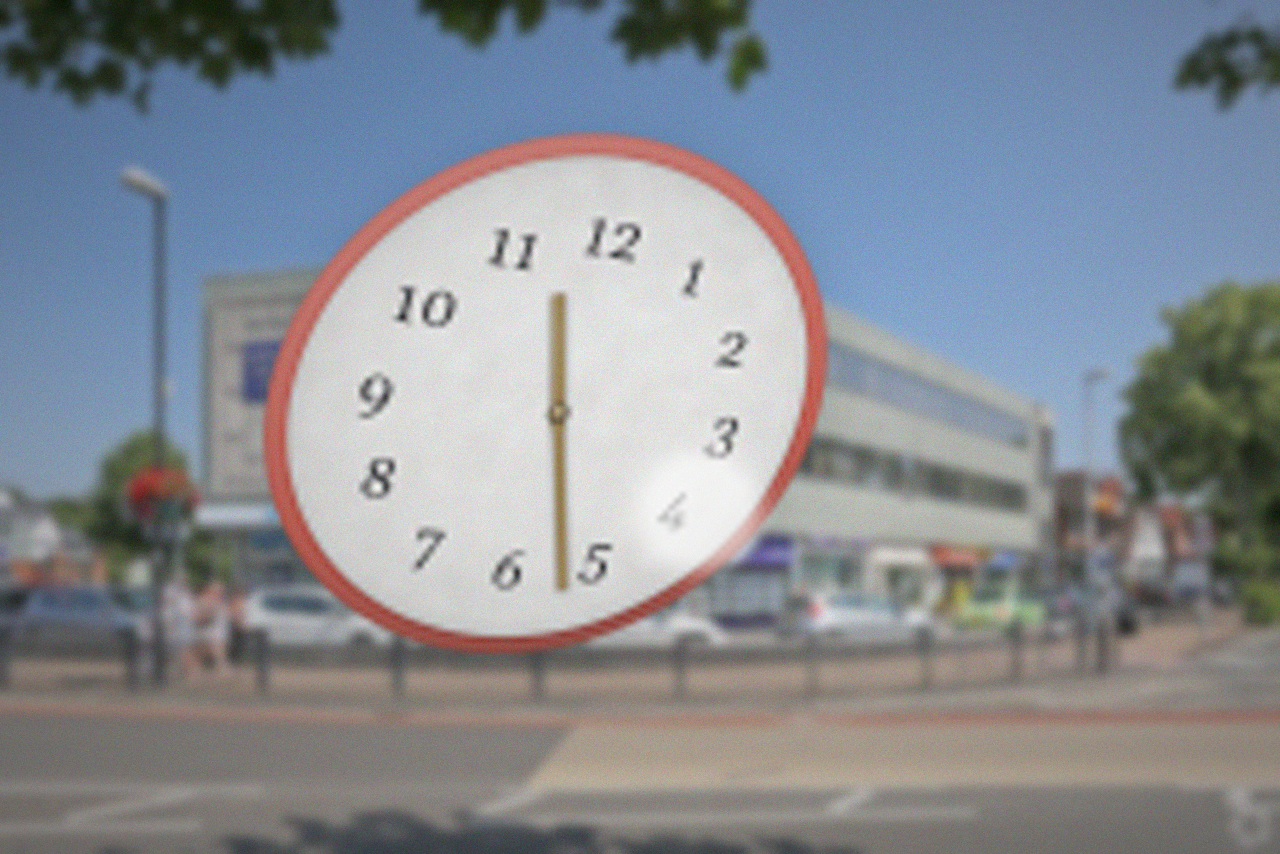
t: 11:27
